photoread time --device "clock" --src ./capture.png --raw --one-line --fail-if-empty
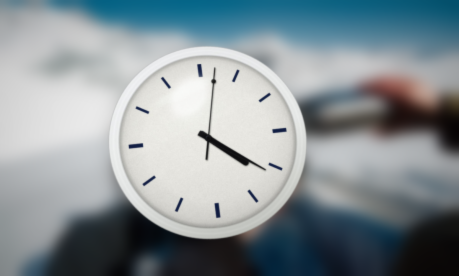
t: 4:21:02
